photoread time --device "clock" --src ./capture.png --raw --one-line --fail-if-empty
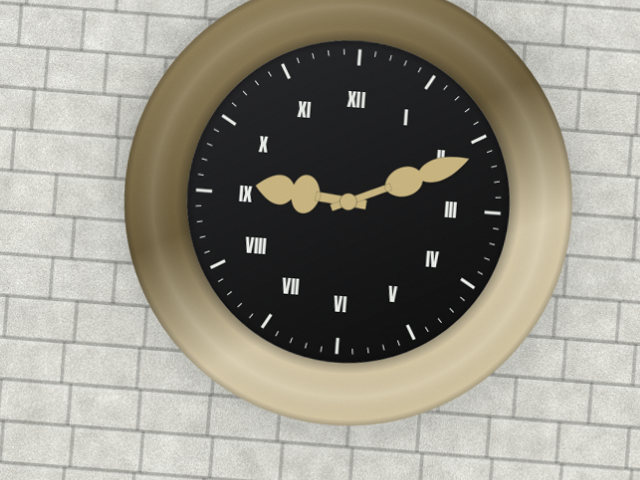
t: 9:11
